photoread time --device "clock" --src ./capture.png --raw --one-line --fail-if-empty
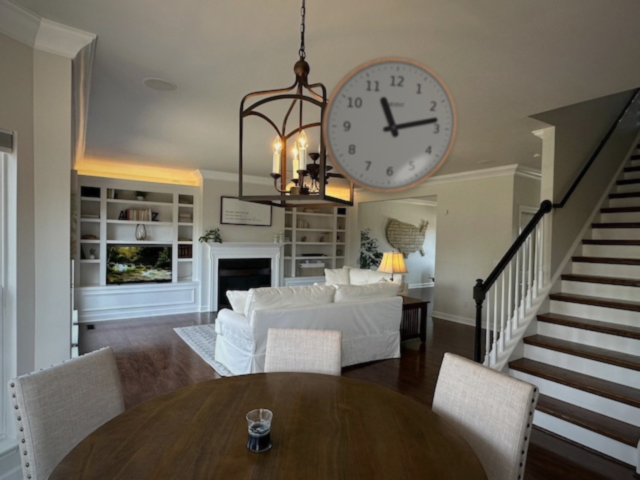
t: 11:13
